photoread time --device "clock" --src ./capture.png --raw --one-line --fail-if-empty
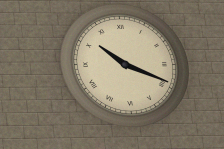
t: 10:19
